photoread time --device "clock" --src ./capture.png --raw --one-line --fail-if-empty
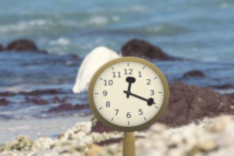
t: 12:19
